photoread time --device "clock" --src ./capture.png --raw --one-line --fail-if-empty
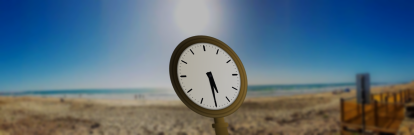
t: 5:30
